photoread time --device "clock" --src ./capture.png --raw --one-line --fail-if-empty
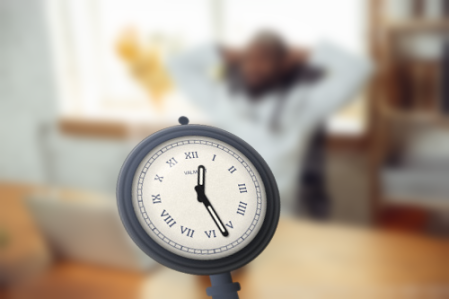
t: 12:27
